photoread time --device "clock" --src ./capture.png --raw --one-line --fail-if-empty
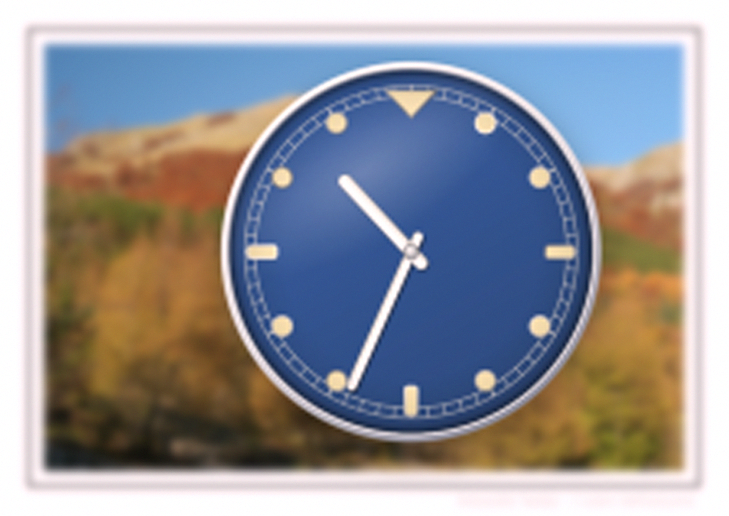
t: 10:34
